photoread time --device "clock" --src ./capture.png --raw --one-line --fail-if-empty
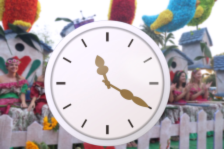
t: 11:20
